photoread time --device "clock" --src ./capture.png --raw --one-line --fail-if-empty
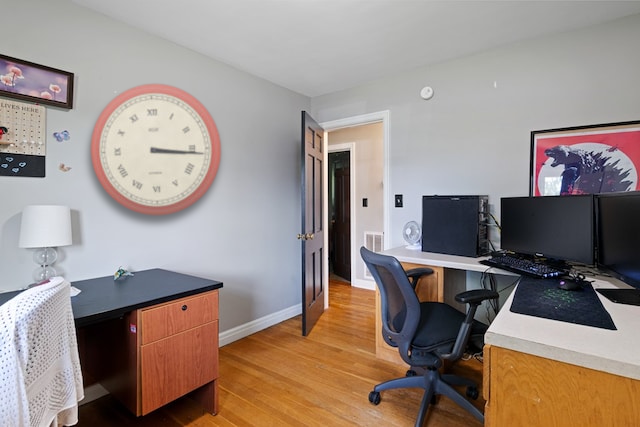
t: 3:16
